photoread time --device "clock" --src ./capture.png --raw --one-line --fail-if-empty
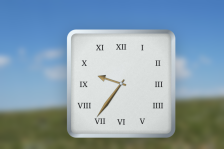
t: 9:36
